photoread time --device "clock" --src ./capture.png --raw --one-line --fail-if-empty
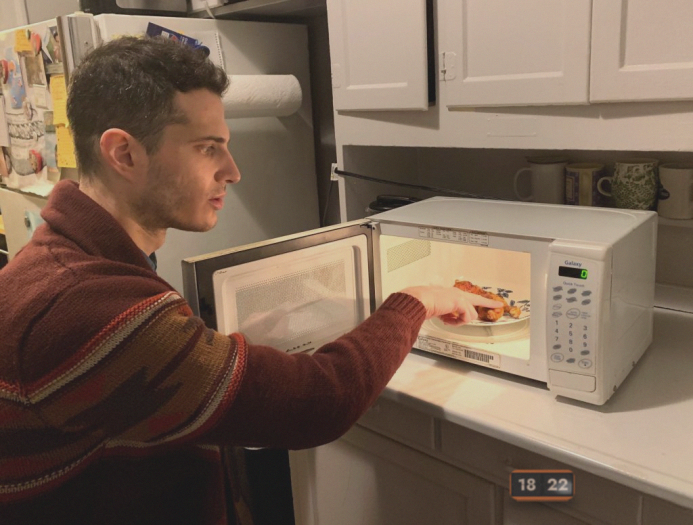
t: 18:22
